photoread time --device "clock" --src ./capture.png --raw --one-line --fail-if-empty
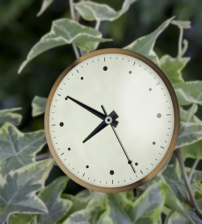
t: 7:50:26
